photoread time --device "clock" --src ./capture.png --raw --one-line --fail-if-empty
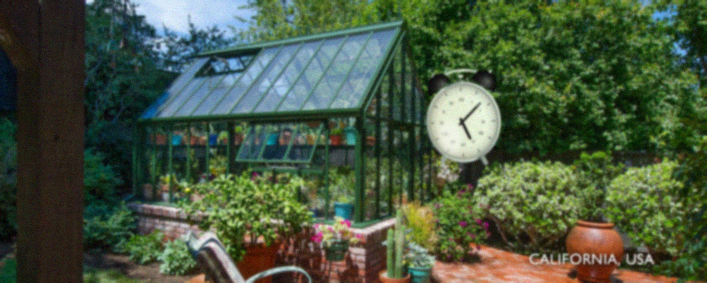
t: 5:08
